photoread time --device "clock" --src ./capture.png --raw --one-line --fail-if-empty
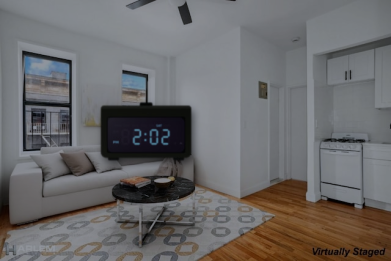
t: 2:02
